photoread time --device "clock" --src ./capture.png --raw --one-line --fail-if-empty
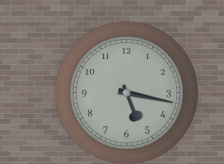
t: 5:17
